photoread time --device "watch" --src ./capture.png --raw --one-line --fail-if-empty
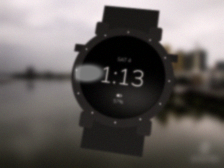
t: 1:13
